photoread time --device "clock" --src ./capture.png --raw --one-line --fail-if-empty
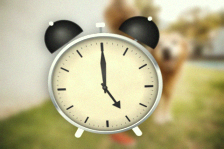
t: 5:00
